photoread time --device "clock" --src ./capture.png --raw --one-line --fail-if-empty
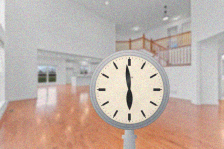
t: 5:59
